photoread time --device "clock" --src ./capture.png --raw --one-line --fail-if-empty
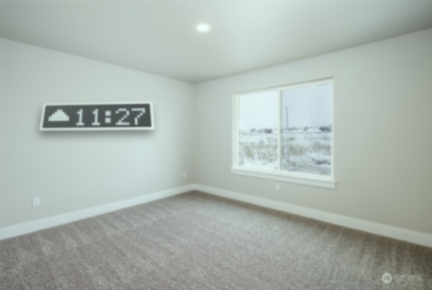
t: 11:27
